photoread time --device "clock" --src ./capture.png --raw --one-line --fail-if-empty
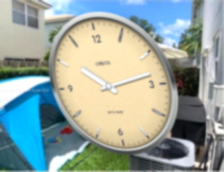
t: 10:13
